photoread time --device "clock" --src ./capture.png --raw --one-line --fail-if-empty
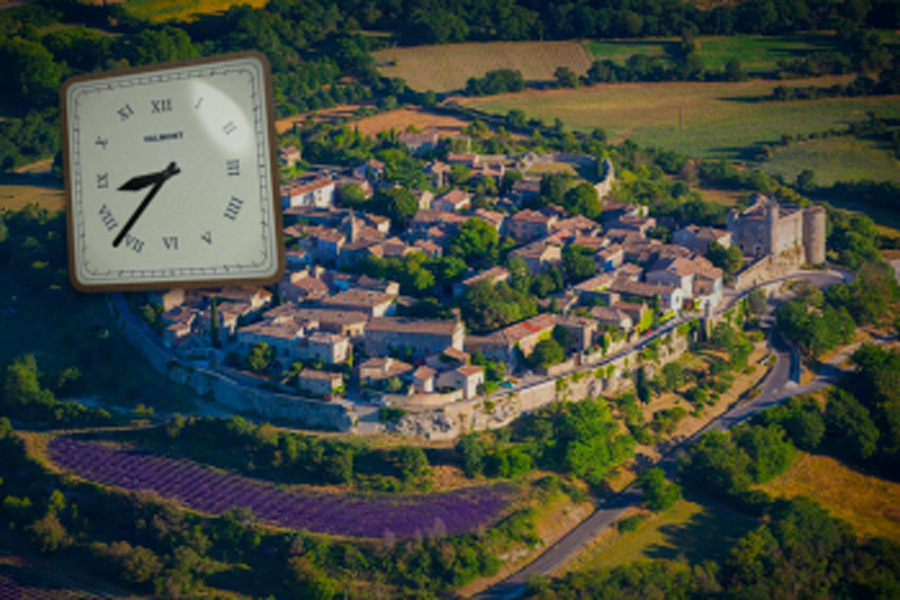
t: 8:37
